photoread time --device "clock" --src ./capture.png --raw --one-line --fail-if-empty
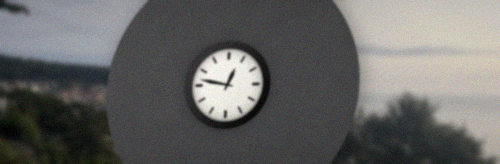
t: 12:47
